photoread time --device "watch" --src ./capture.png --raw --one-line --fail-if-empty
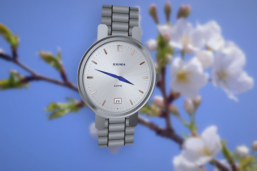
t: 3:48
